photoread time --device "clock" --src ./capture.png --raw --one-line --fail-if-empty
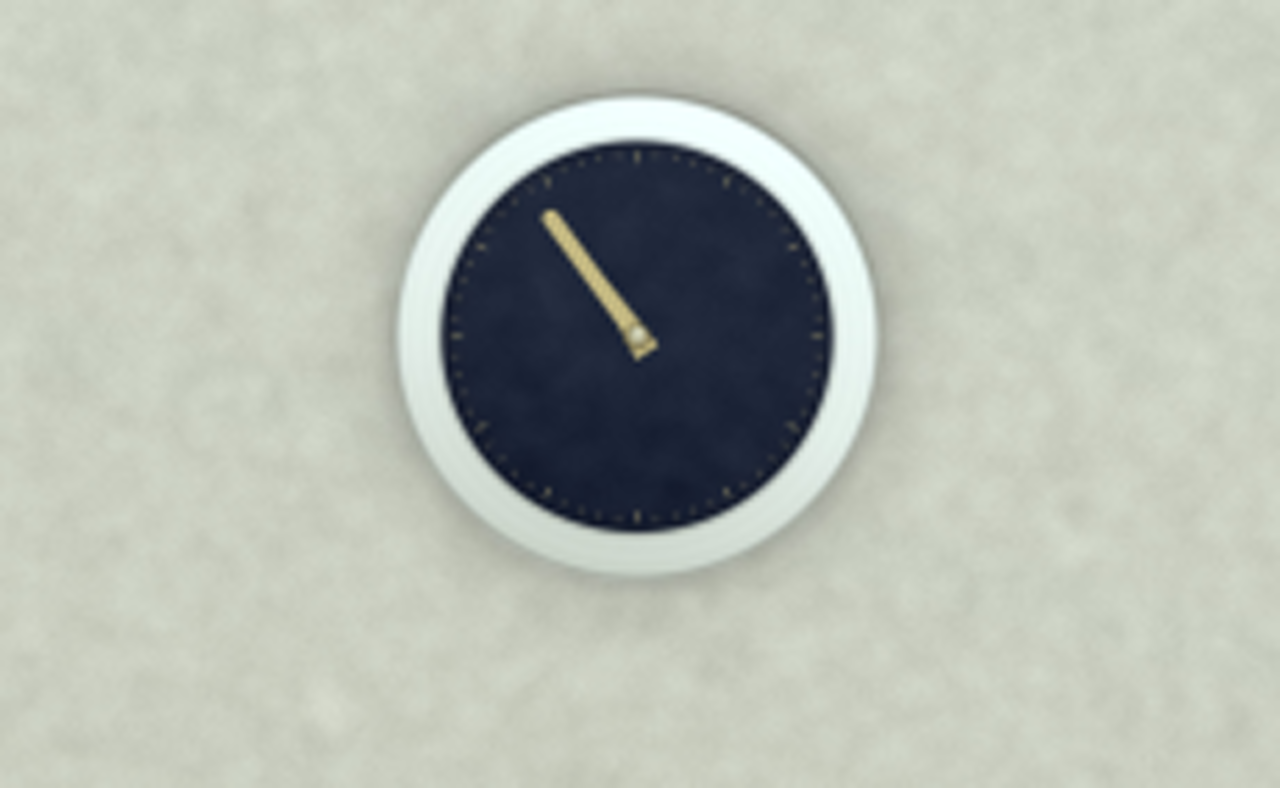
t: 10:54
